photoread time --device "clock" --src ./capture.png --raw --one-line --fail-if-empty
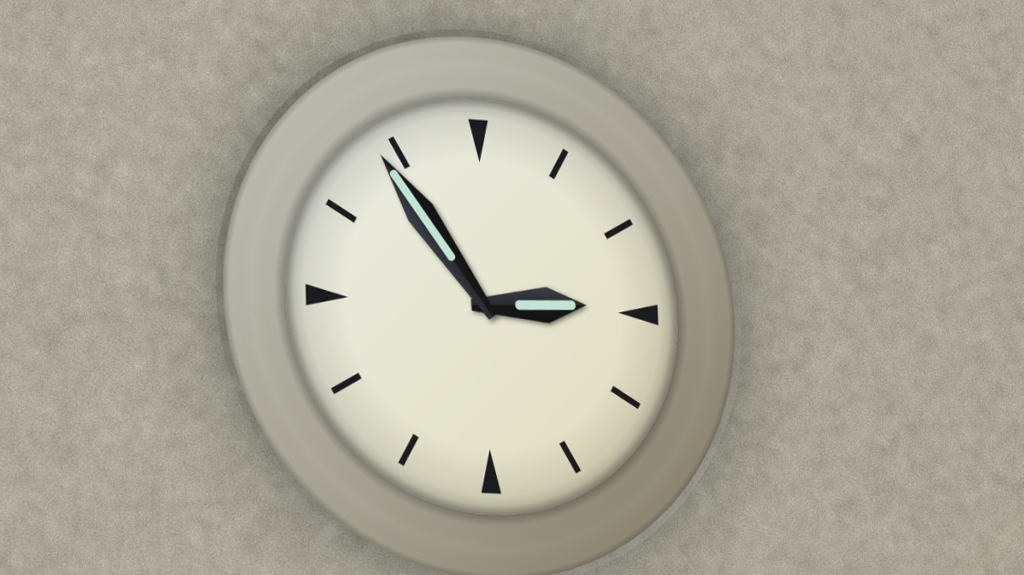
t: 2:54
